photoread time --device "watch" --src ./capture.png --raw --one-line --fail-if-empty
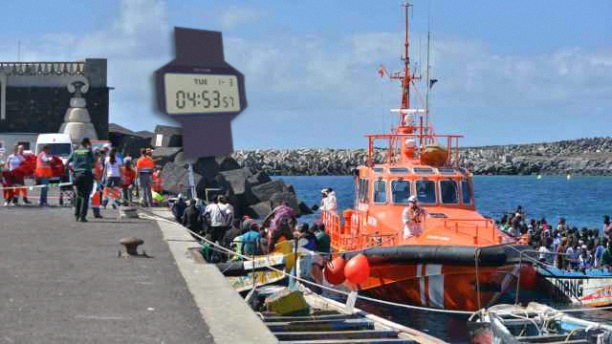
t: 4:53:57
